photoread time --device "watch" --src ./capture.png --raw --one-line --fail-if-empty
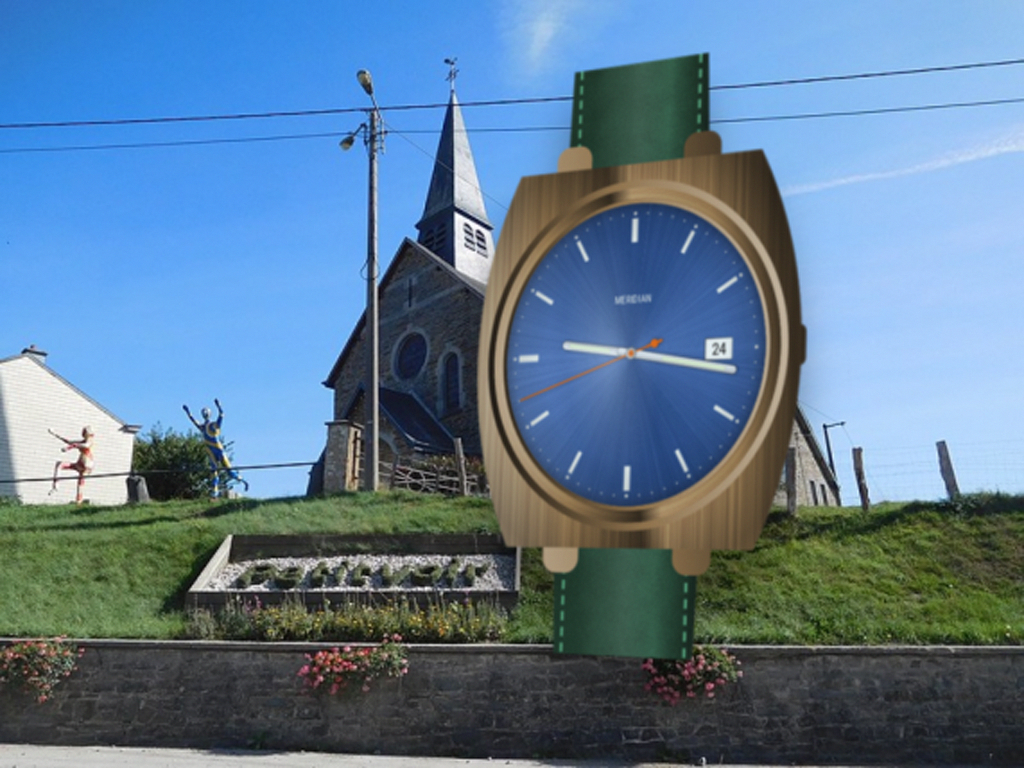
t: 9:16:42
